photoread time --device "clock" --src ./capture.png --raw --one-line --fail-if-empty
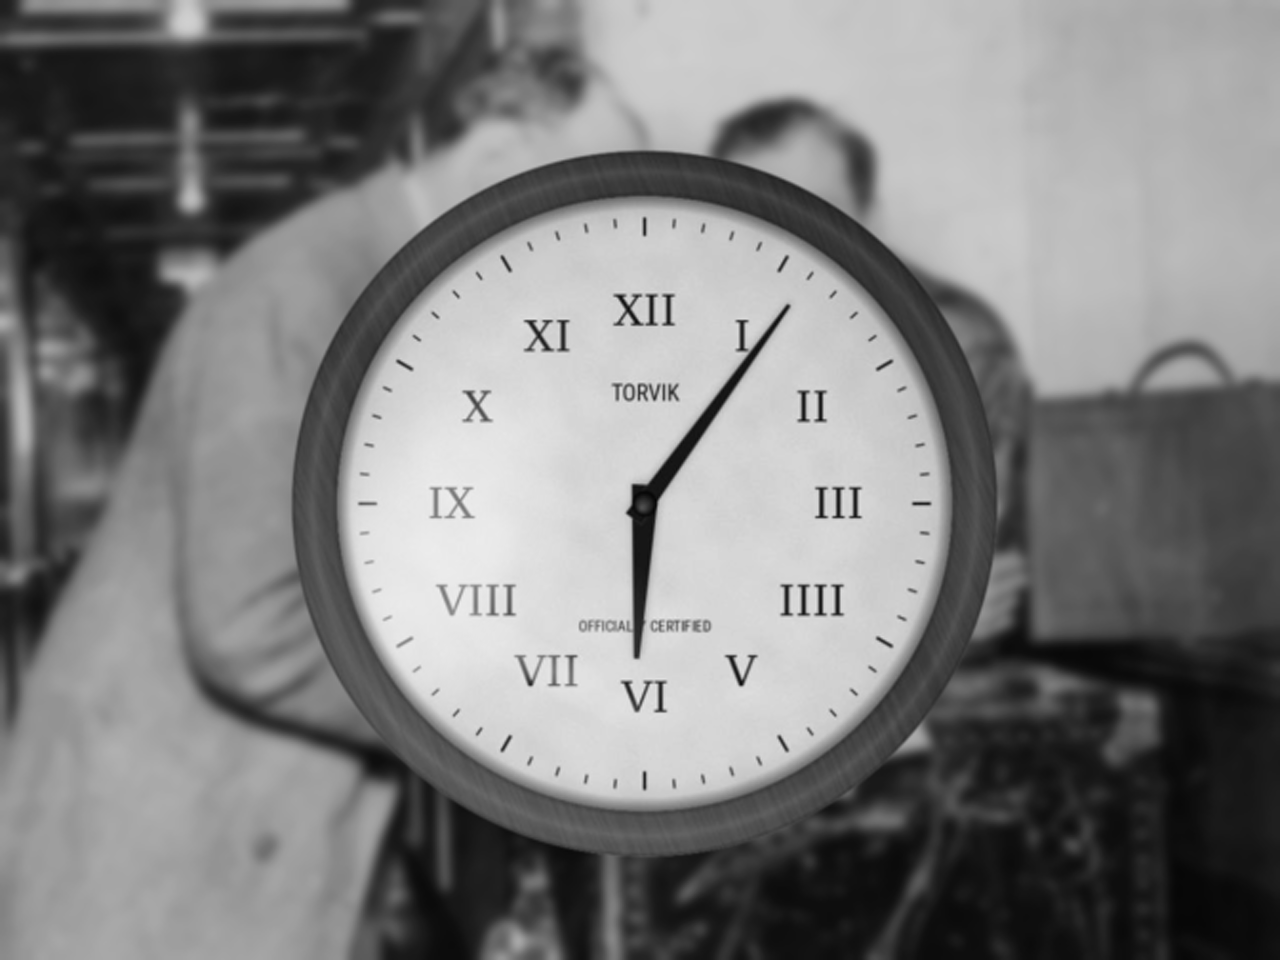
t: 6:06
